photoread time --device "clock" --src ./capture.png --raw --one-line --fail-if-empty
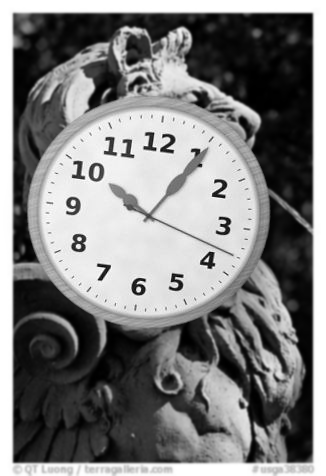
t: 10:05:18
